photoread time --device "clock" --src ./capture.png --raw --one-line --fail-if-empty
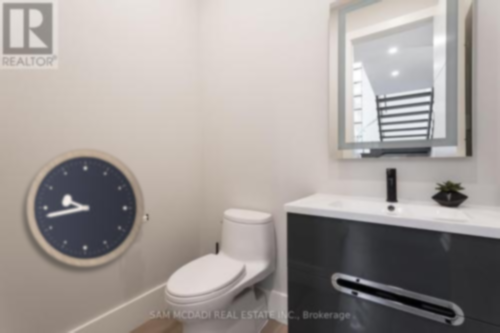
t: 9:43
